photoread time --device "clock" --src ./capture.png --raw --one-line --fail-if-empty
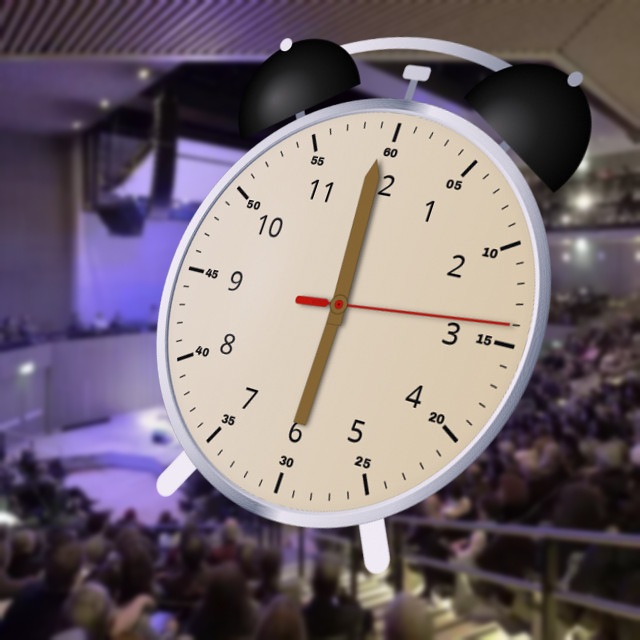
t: 5:59:14
